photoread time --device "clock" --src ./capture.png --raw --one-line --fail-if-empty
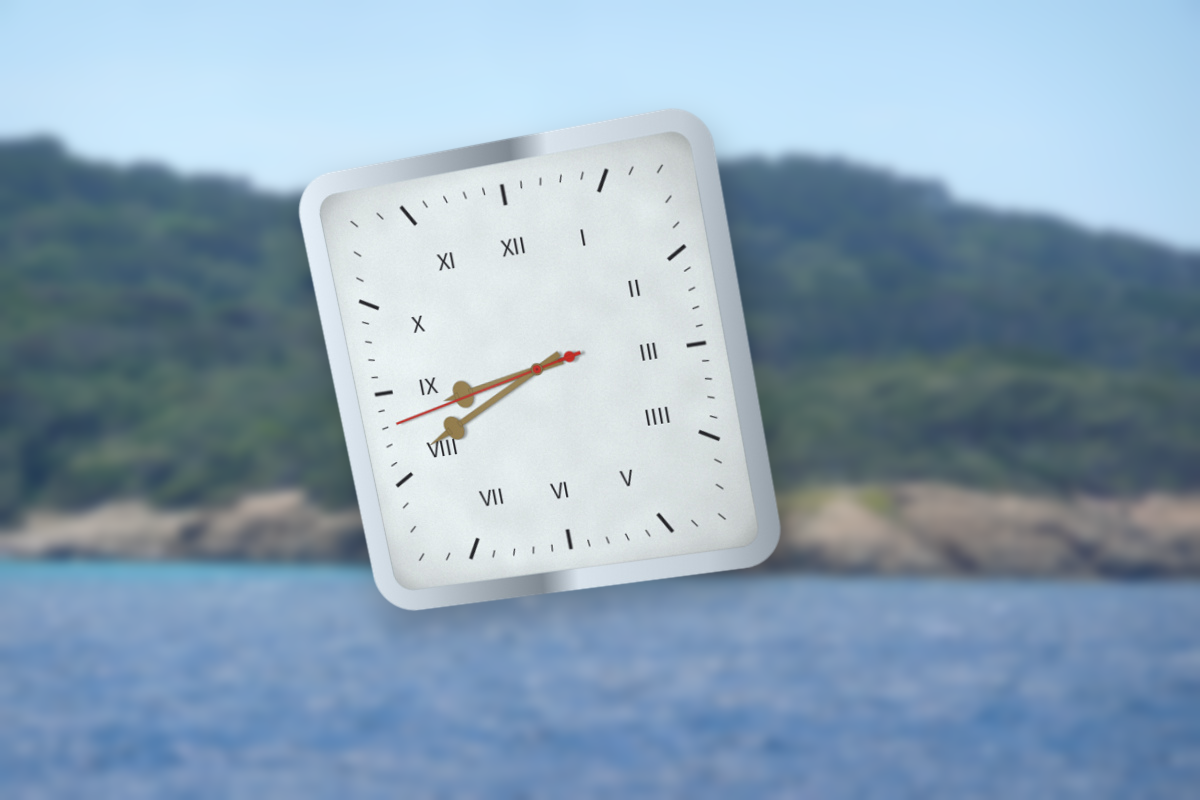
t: 8:40:43
